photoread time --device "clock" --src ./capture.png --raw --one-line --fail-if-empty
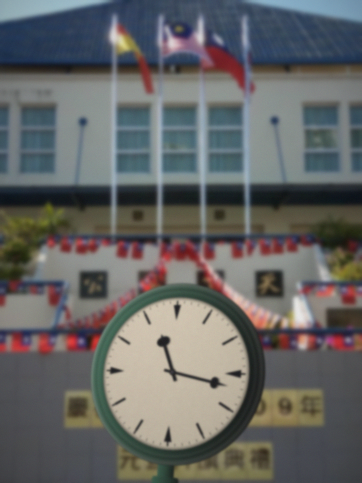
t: 11:17
